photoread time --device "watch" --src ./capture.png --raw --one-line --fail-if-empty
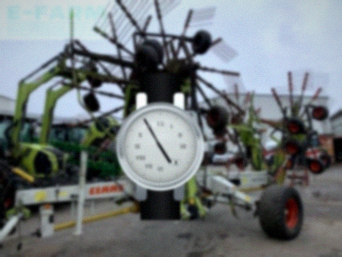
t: 4:55
